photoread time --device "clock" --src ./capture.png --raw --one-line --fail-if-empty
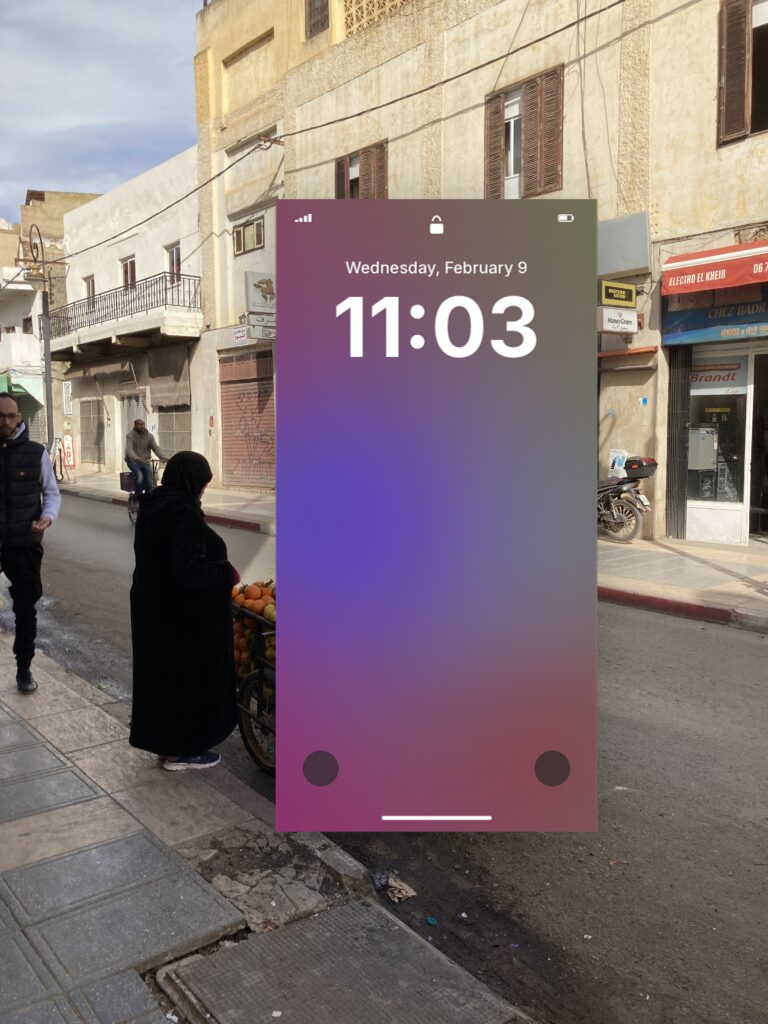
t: 11:03
